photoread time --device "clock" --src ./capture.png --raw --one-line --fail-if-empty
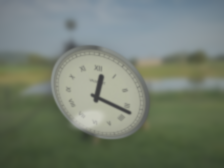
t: 12:17
